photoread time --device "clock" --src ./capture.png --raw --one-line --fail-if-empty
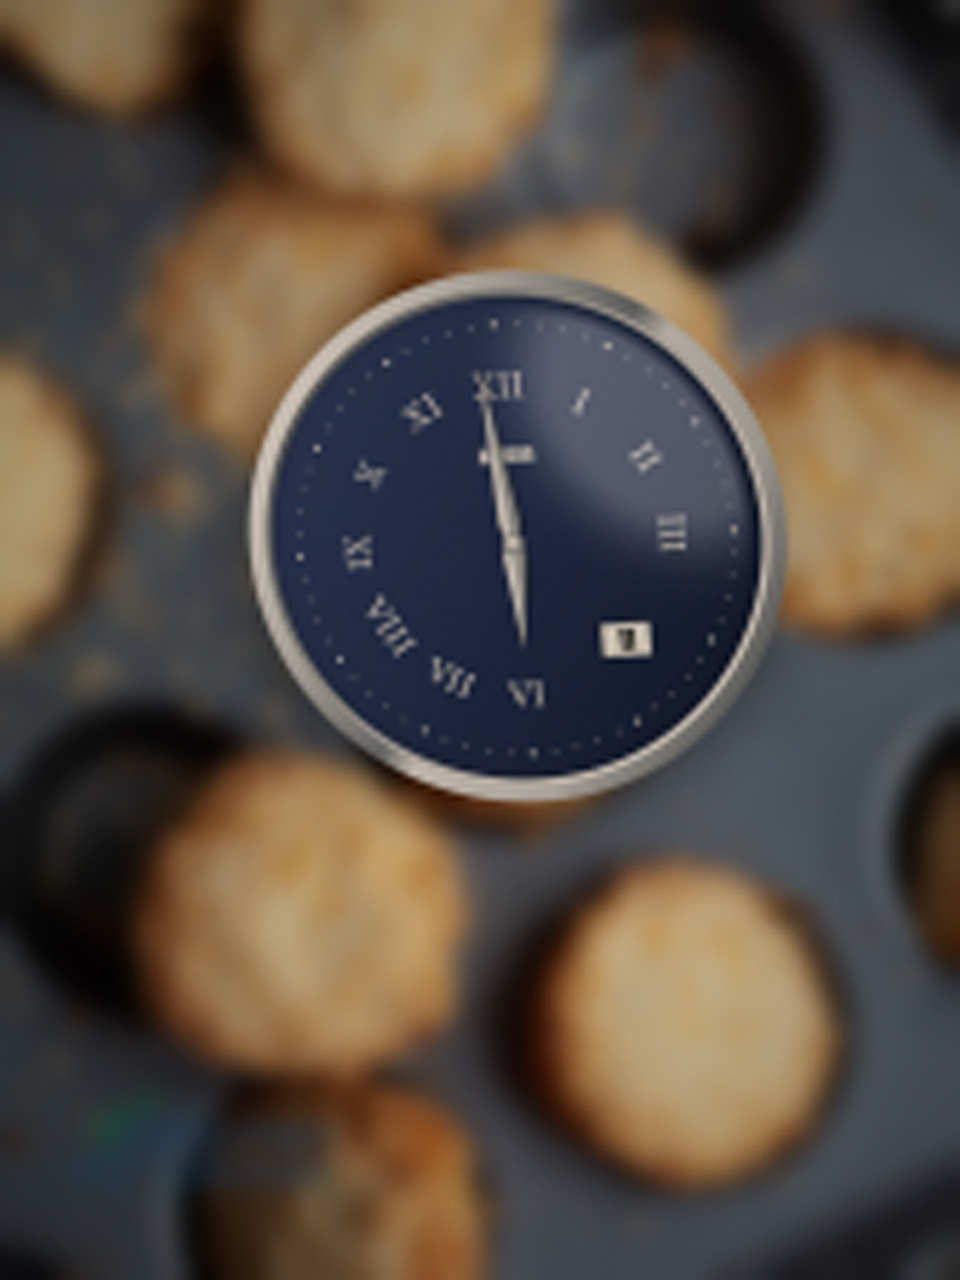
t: 5:59
